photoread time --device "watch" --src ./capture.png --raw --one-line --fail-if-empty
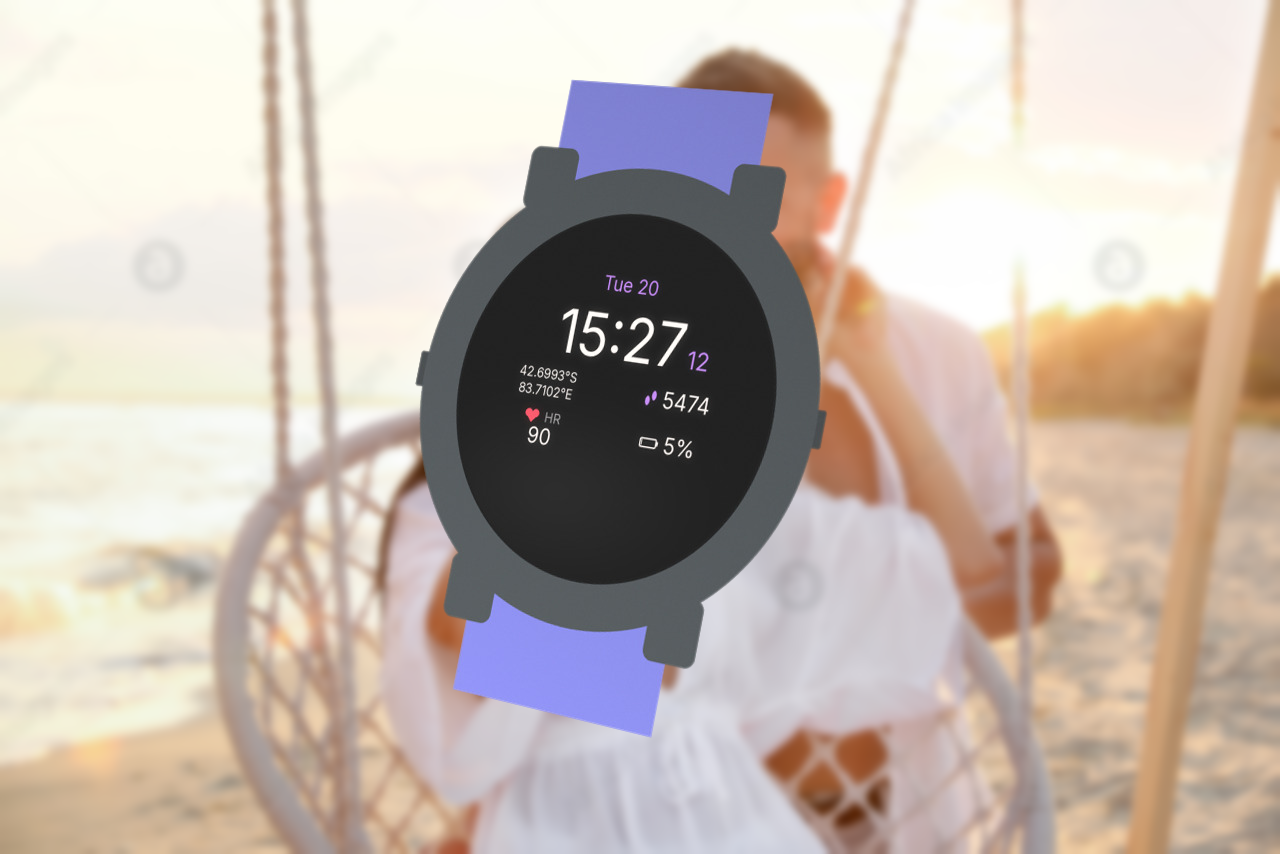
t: 15:27:12
